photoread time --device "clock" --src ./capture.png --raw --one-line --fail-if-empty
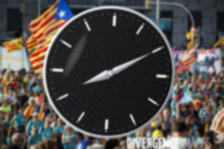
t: 8:10
